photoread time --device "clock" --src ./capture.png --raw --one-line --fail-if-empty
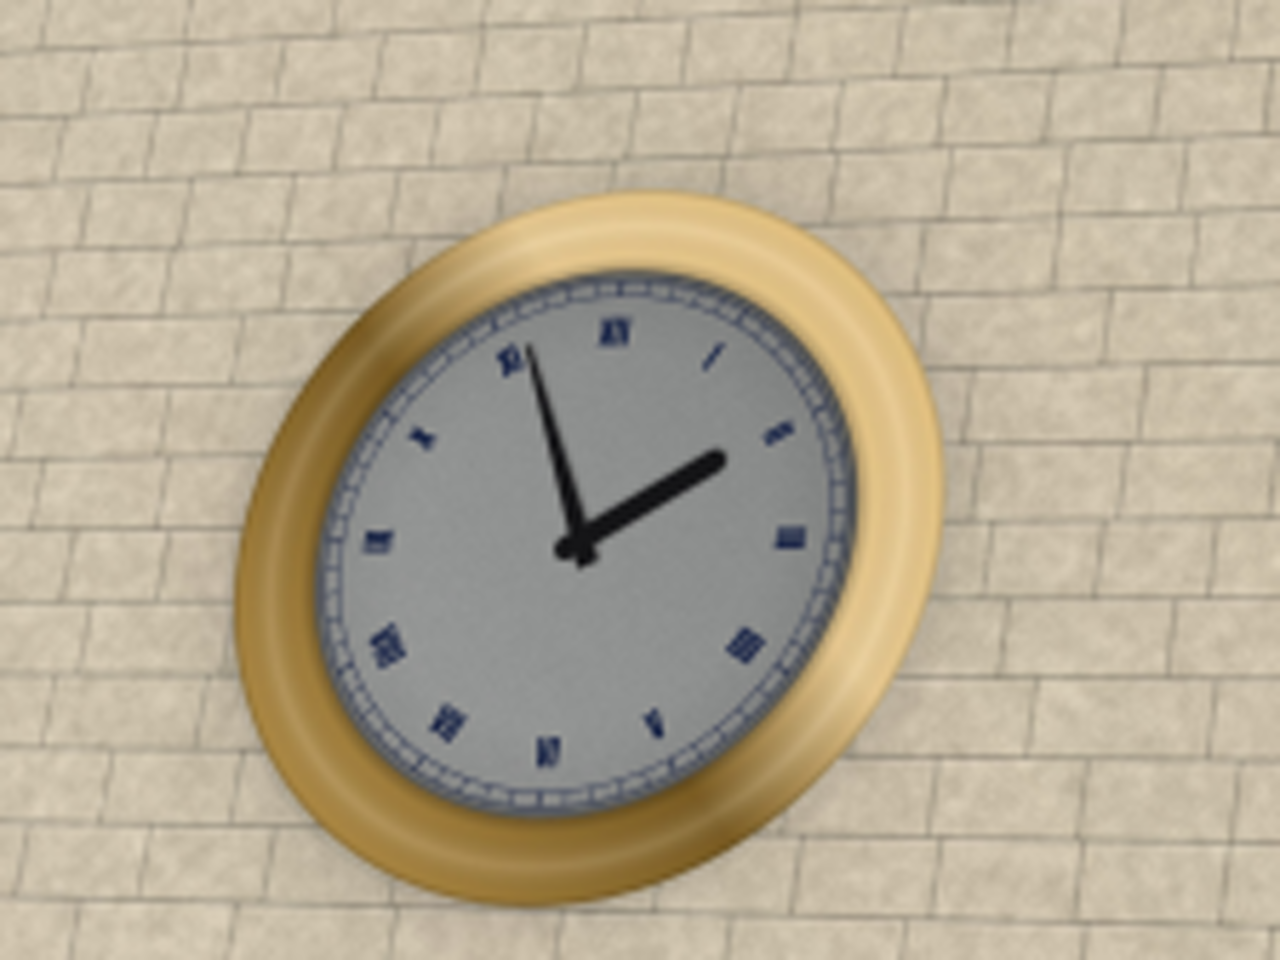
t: 1:56
